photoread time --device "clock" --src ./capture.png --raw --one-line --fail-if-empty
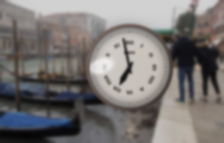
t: 6:58
